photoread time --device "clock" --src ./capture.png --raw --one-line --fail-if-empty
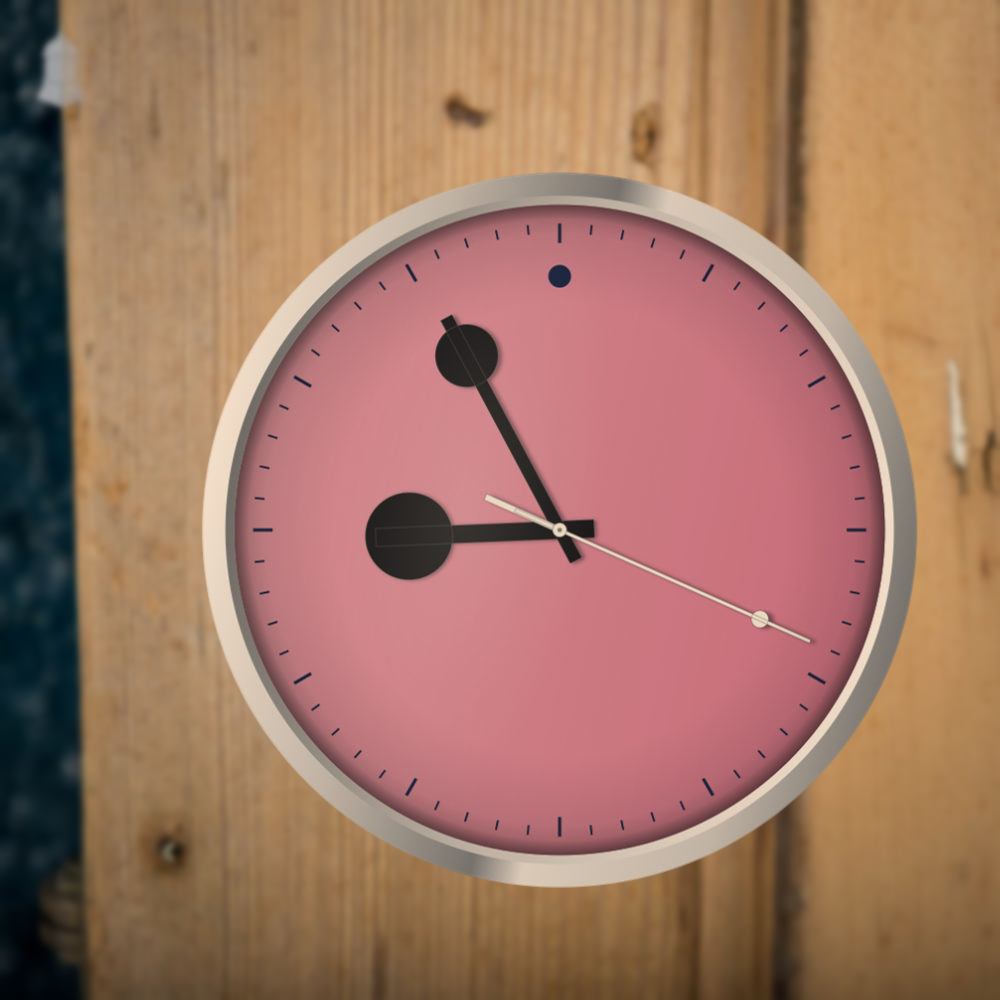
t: 8:55:19
